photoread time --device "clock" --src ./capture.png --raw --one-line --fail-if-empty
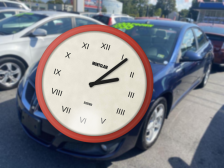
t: 2:06
